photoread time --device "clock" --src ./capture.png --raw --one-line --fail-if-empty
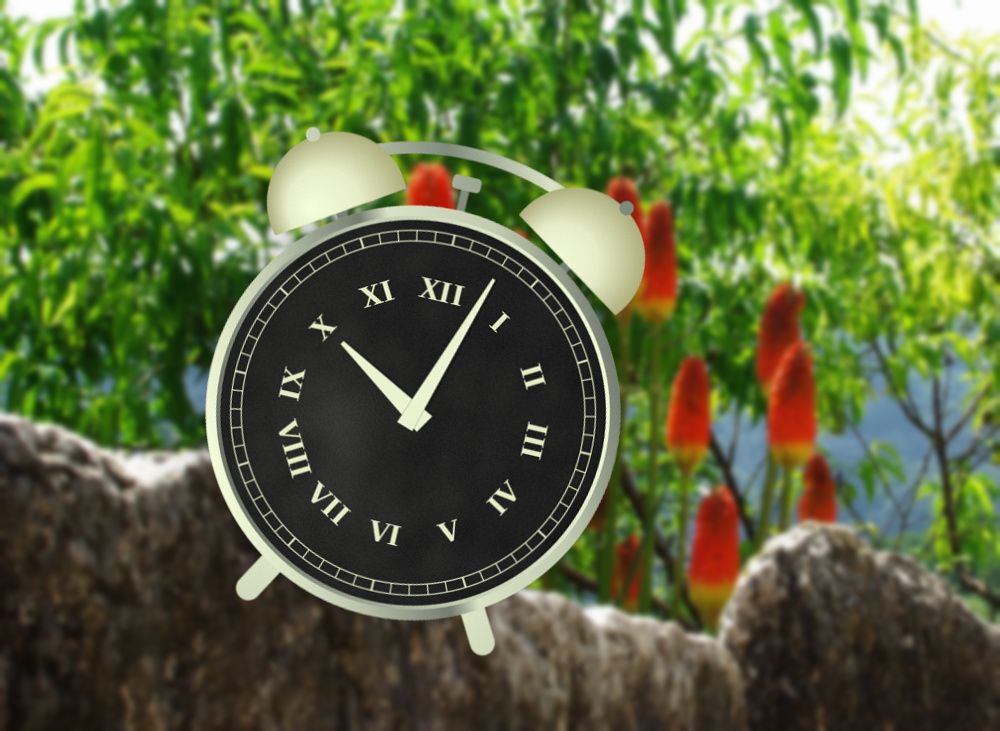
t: 10:03
